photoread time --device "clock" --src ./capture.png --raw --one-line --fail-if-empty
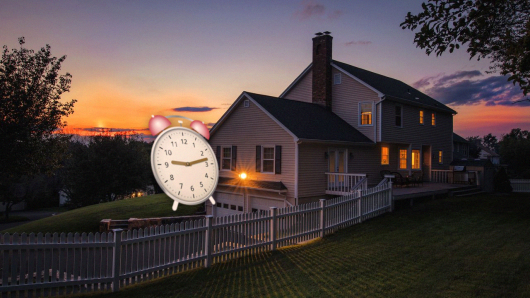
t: 9:13
